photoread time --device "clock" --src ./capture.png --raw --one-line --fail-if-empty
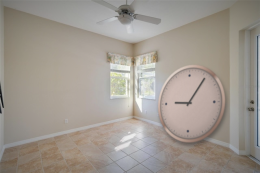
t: 9:06
